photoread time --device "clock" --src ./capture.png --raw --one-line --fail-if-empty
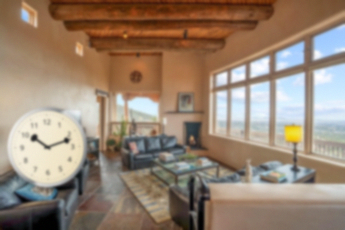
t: 10:12
